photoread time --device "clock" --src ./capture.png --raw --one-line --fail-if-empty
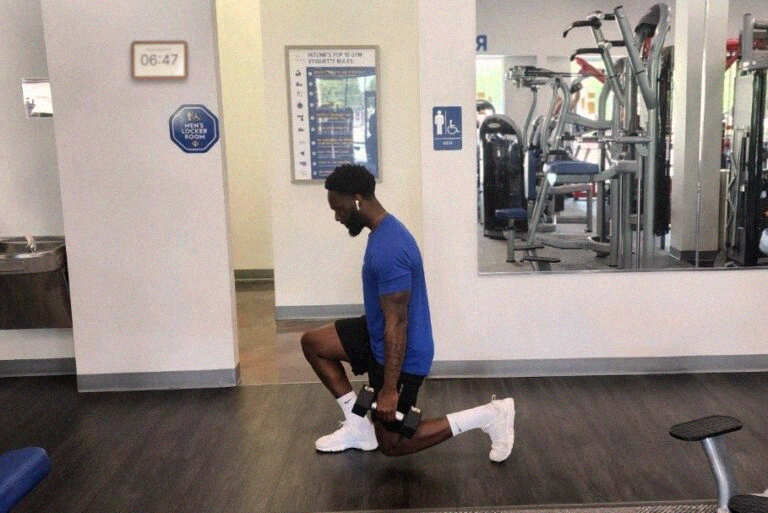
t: 6:47
